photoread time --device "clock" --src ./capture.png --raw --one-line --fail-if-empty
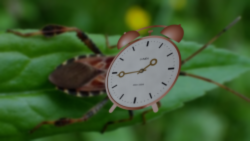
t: 1:44
